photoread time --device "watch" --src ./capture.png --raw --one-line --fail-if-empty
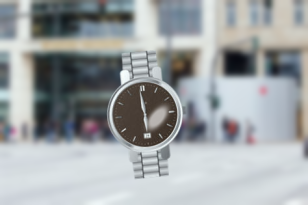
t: 5:59
